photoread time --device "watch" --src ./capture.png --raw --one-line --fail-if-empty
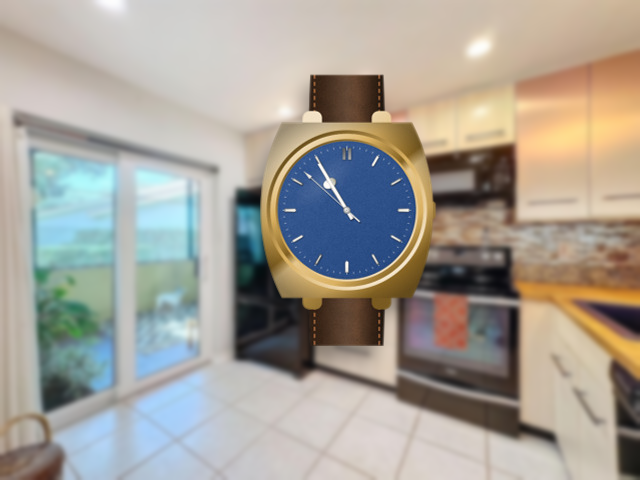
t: 10:54:52
